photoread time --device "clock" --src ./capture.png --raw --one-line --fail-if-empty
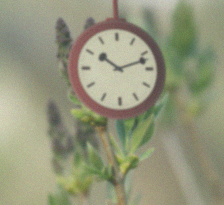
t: 10:12
